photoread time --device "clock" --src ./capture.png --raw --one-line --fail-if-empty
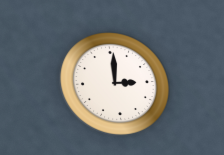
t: 3:01
